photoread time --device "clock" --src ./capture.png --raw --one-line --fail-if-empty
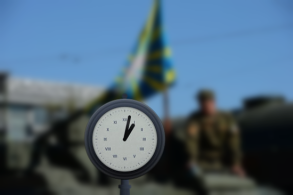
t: 1:02
